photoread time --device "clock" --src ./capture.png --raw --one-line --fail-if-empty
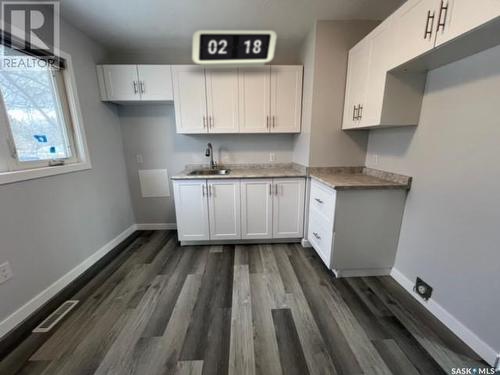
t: 2:18
